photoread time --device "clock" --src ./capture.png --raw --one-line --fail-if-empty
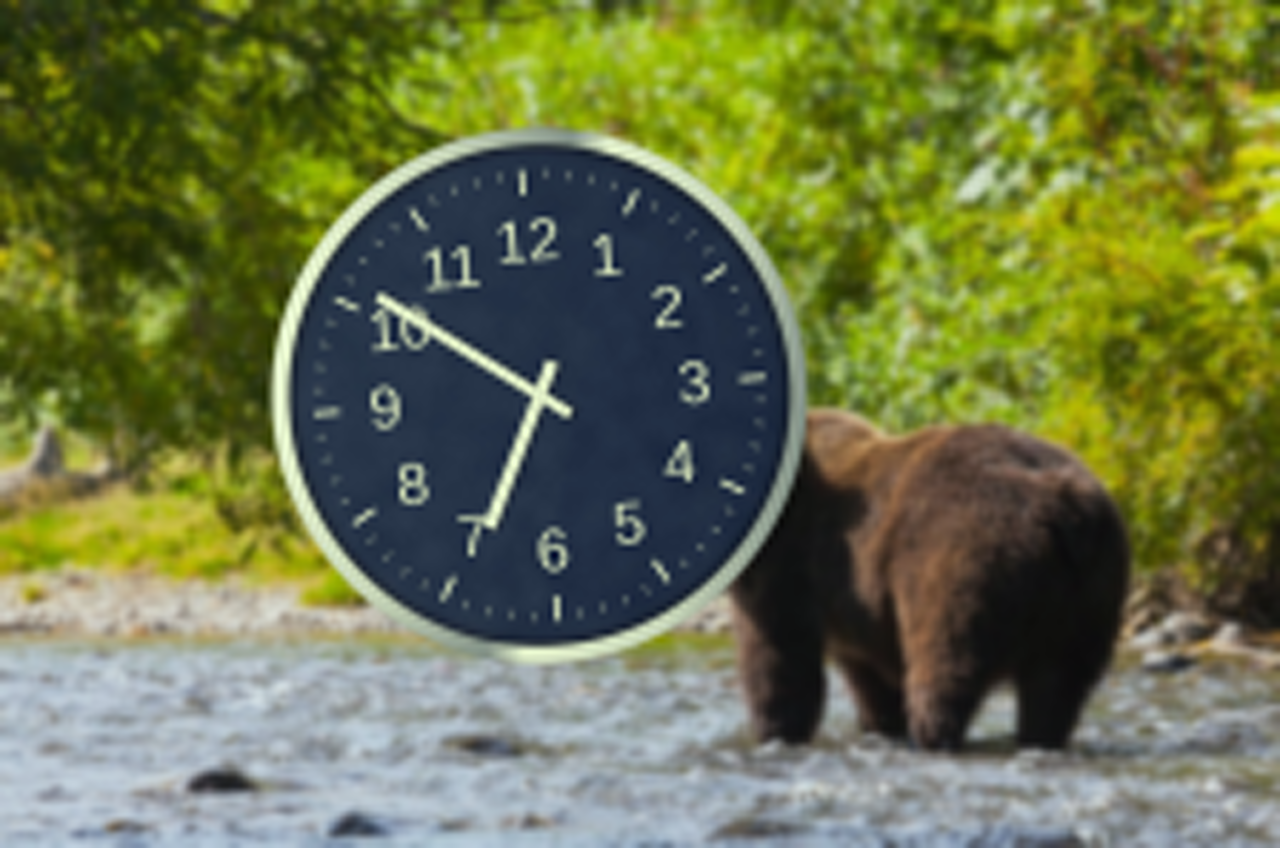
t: 6:51
